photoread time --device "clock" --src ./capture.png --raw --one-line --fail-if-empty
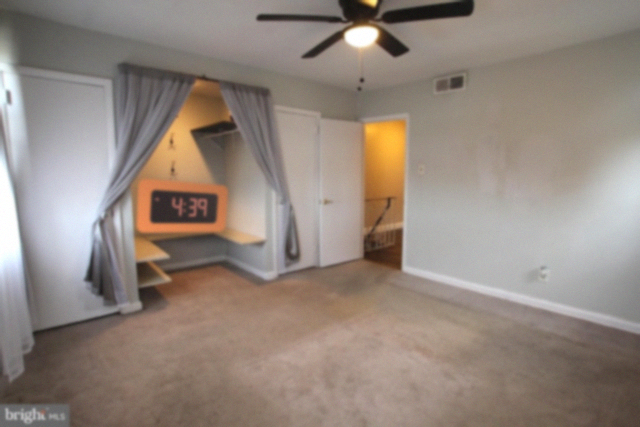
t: 4:39
